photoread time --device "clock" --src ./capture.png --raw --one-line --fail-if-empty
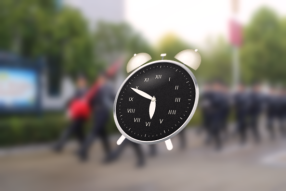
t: 5:49
